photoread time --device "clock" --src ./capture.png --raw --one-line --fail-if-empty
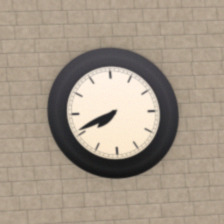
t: 7:41
